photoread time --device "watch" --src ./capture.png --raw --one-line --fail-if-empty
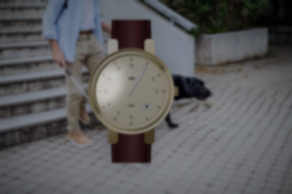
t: 1:05
